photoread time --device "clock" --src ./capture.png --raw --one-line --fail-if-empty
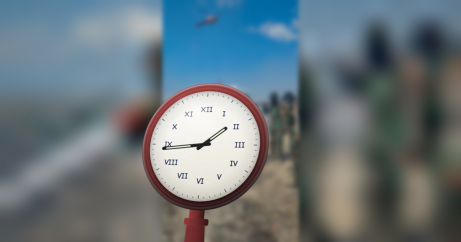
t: 1:44
